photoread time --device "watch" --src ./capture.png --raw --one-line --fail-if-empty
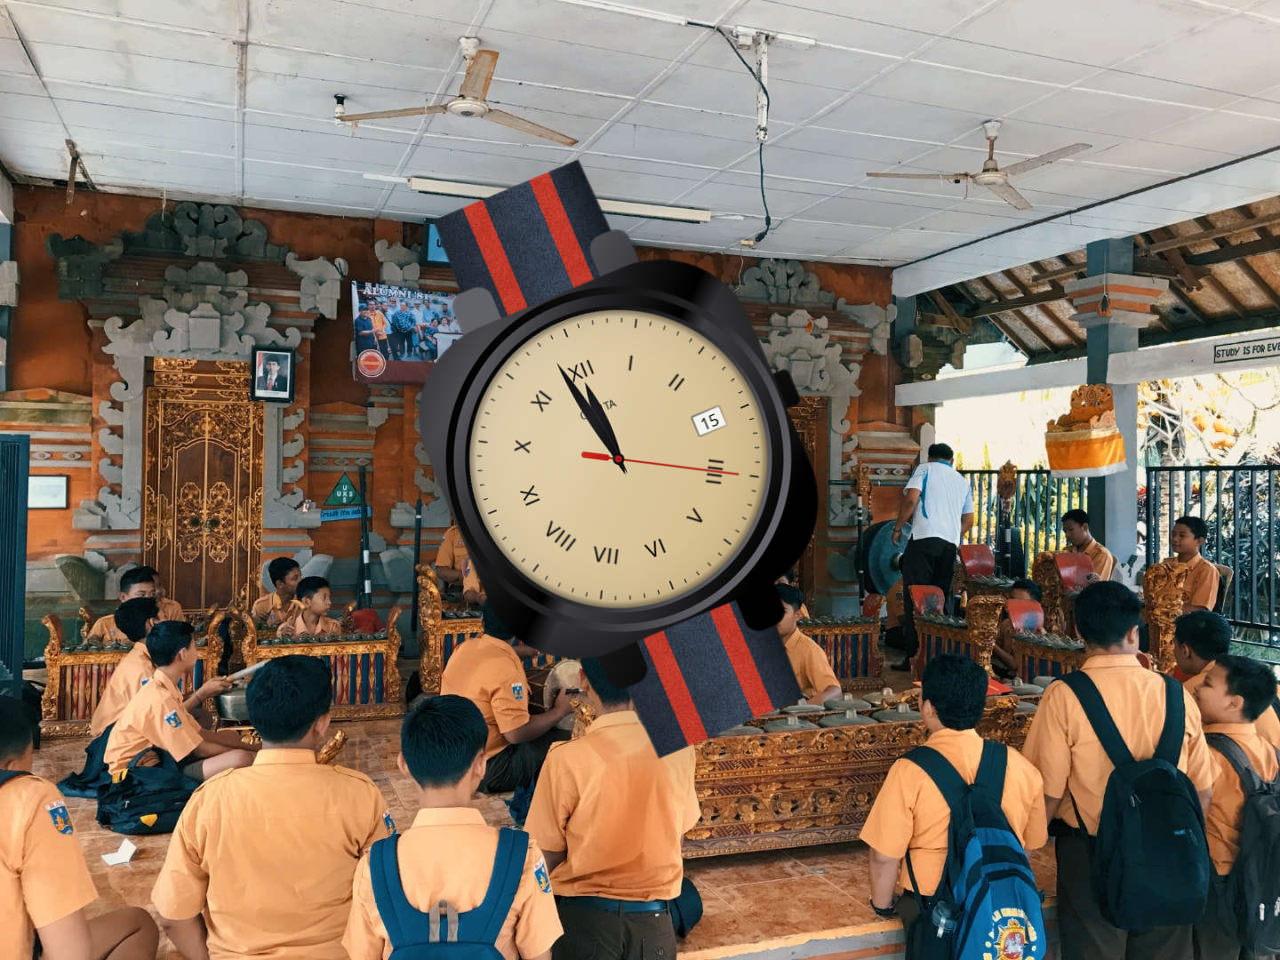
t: 11:58:20
